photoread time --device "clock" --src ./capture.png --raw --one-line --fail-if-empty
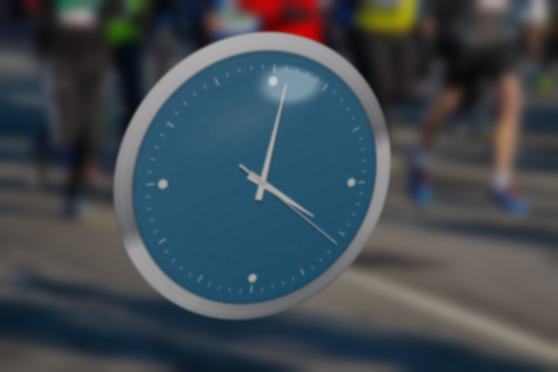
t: 4:01:21
